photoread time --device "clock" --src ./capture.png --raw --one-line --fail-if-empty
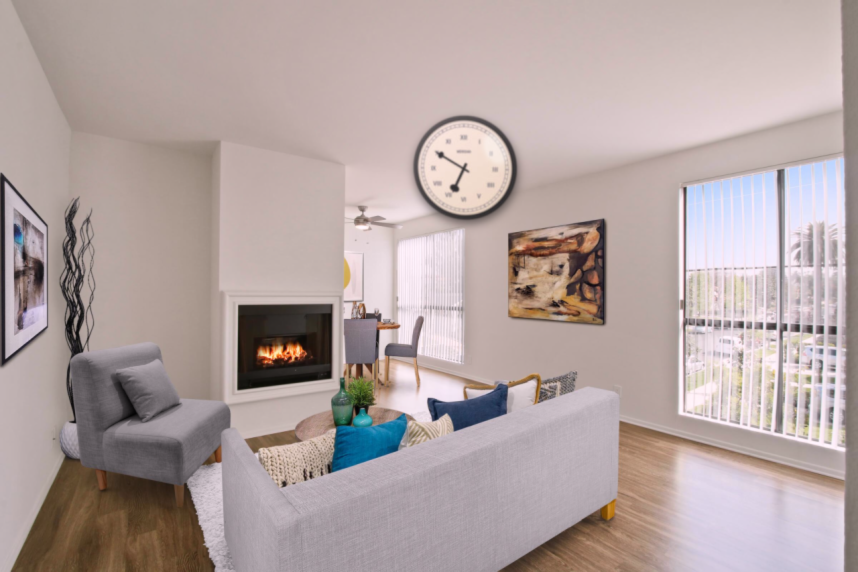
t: 6:50
